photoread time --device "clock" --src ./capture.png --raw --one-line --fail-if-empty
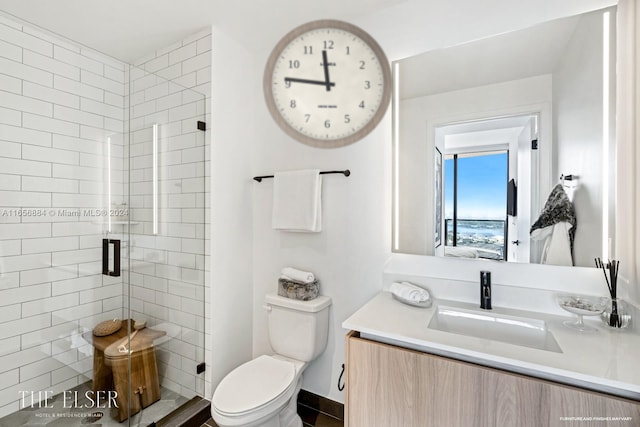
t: 11:46
